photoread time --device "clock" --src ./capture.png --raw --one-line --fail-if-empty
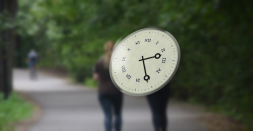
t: 2:26
